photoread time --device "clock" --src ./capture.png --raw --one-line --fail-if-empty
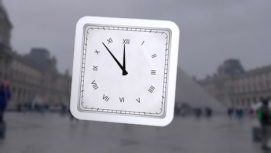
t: 11:53
